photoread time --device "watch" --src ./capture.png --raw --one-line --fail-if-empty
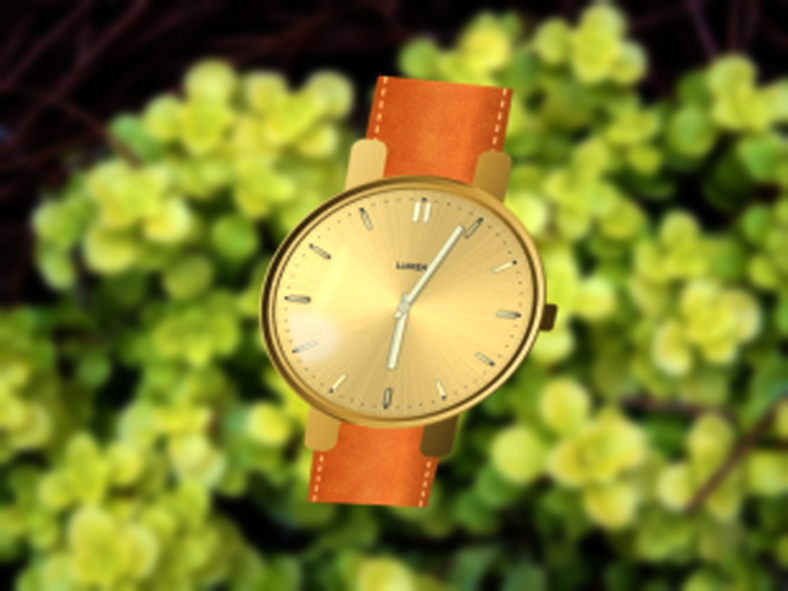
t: 6:04
